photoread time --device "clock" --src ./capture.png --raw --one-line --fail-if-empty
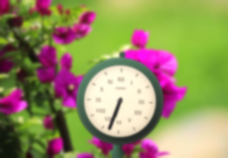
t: 6:33
